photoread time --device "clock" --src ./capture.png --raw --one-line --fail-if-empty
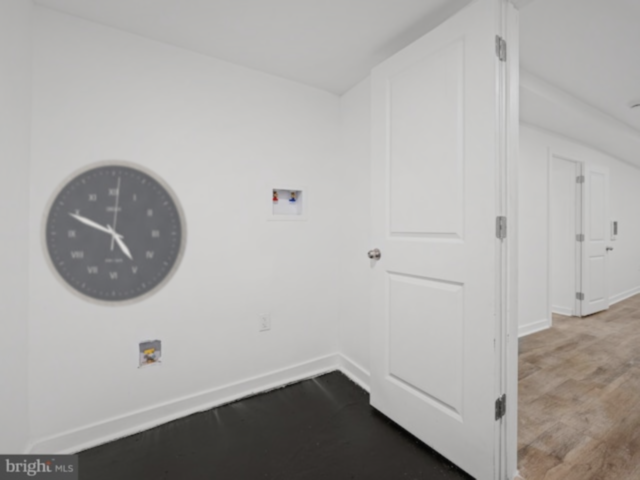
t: 4:49:01
